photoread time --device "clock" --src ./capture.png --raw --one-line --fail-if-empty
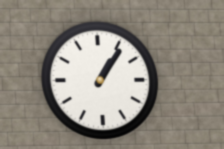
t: 1:06
